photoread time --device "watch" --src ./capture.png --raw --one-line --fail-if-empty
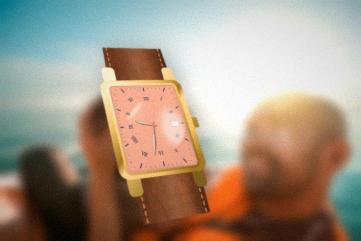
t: 9:32
